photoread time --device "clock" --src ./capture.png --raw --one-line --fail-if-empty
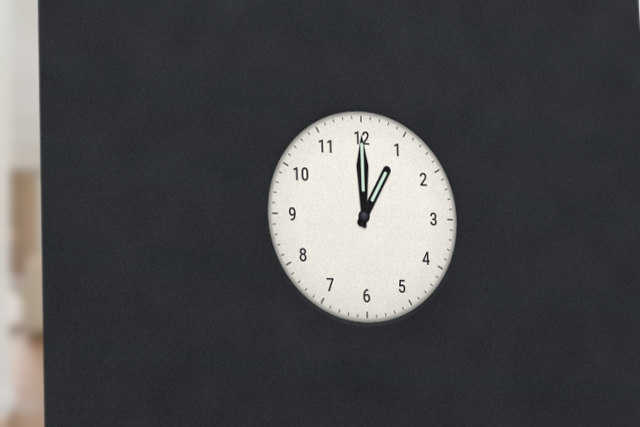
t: 1:00
